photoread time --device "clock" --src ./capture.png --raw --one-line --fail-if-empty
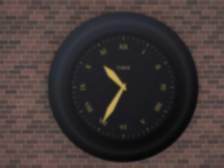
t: 10:35
